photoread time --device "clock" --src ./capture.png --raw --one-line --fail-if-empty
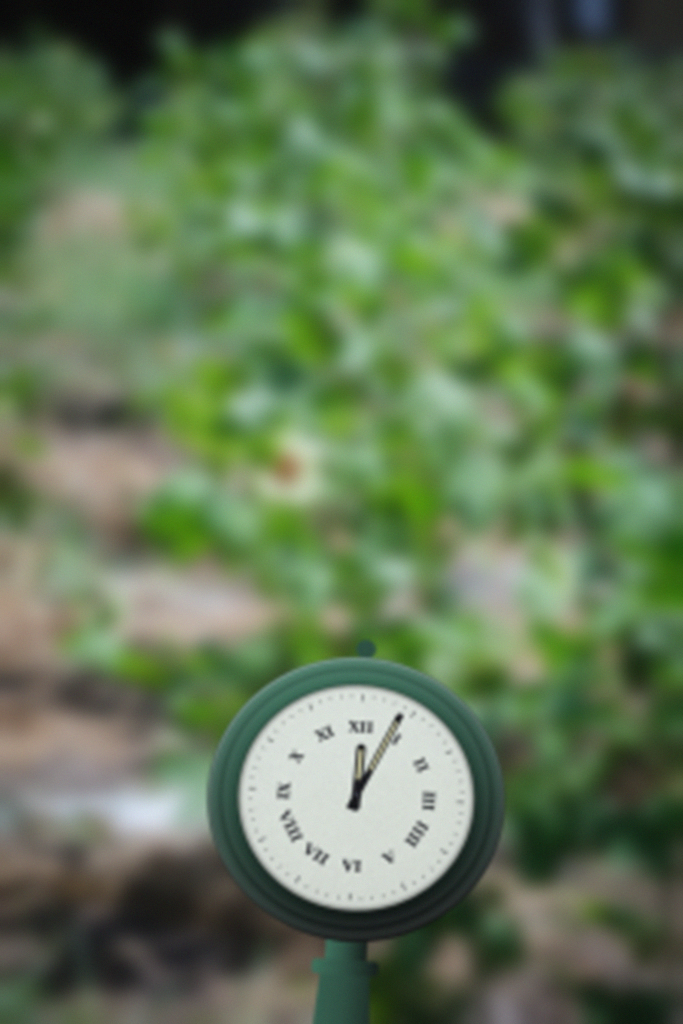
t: 12:04
